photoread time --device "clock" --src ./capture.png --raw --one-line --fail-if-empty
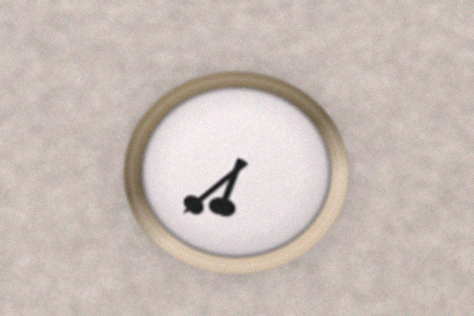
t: 6:38
